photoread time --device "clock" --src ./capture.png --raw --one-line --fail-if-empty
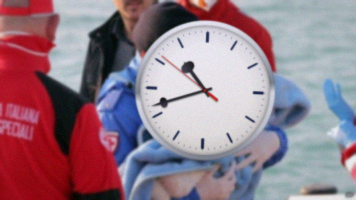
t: 10:41:51
